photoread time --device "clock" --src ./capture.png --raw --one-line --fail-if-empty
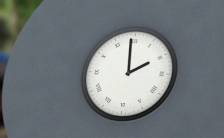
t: 1:59
